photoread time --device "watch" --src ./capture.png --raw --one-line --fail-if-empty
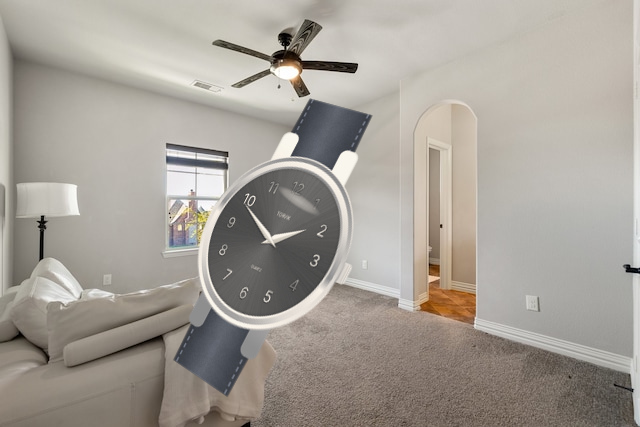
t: 1:49
